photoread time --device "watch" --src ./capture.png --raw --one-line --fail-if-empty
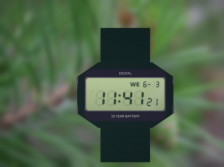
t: 11:41
